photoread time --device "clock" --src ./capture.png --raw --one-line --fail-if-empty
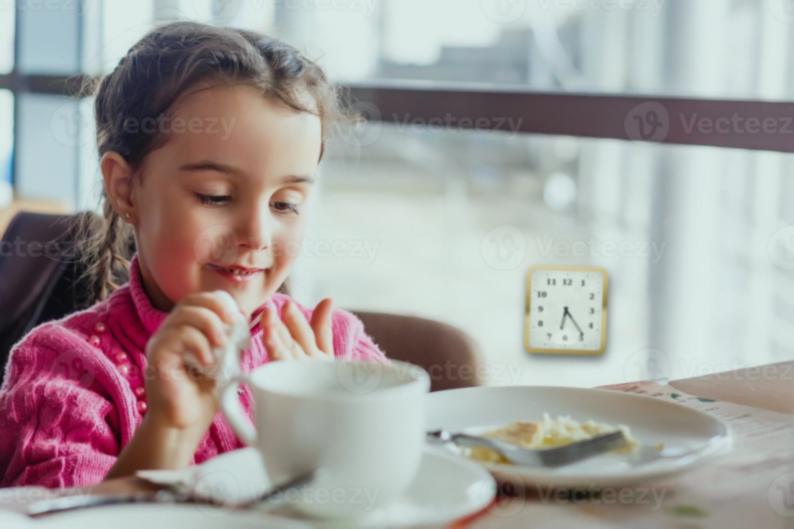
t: 6:24
